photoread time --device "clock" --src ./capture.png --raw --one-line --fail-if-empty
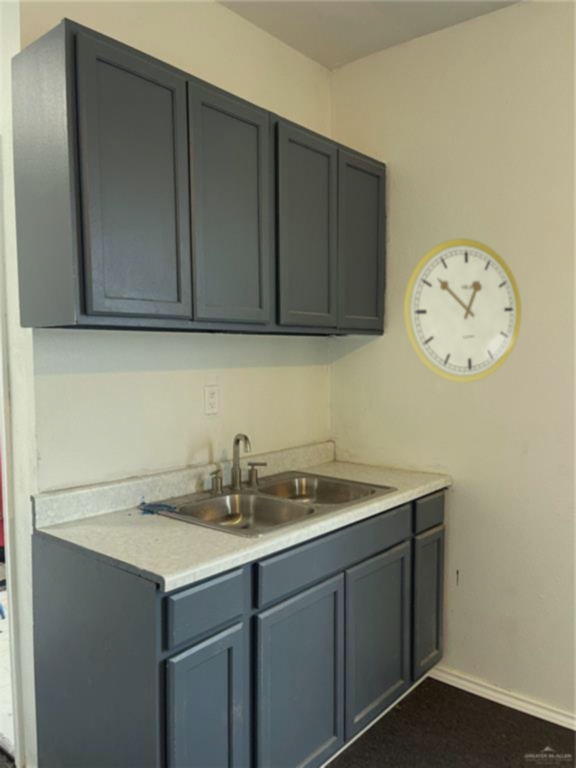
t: 12:52
